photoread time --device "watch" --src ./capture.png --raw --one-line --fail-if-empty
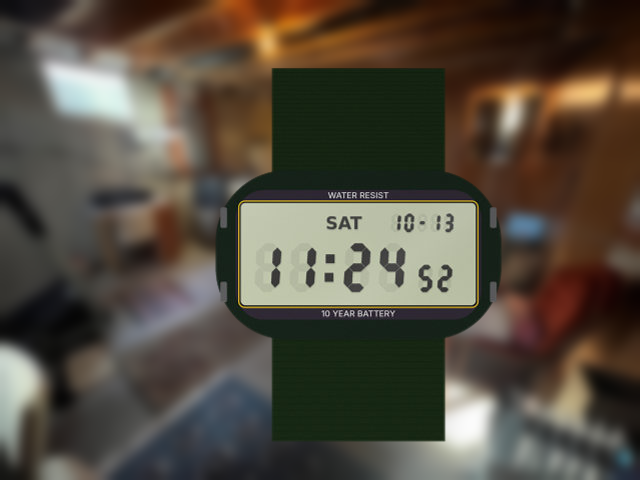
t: 11:24:52
